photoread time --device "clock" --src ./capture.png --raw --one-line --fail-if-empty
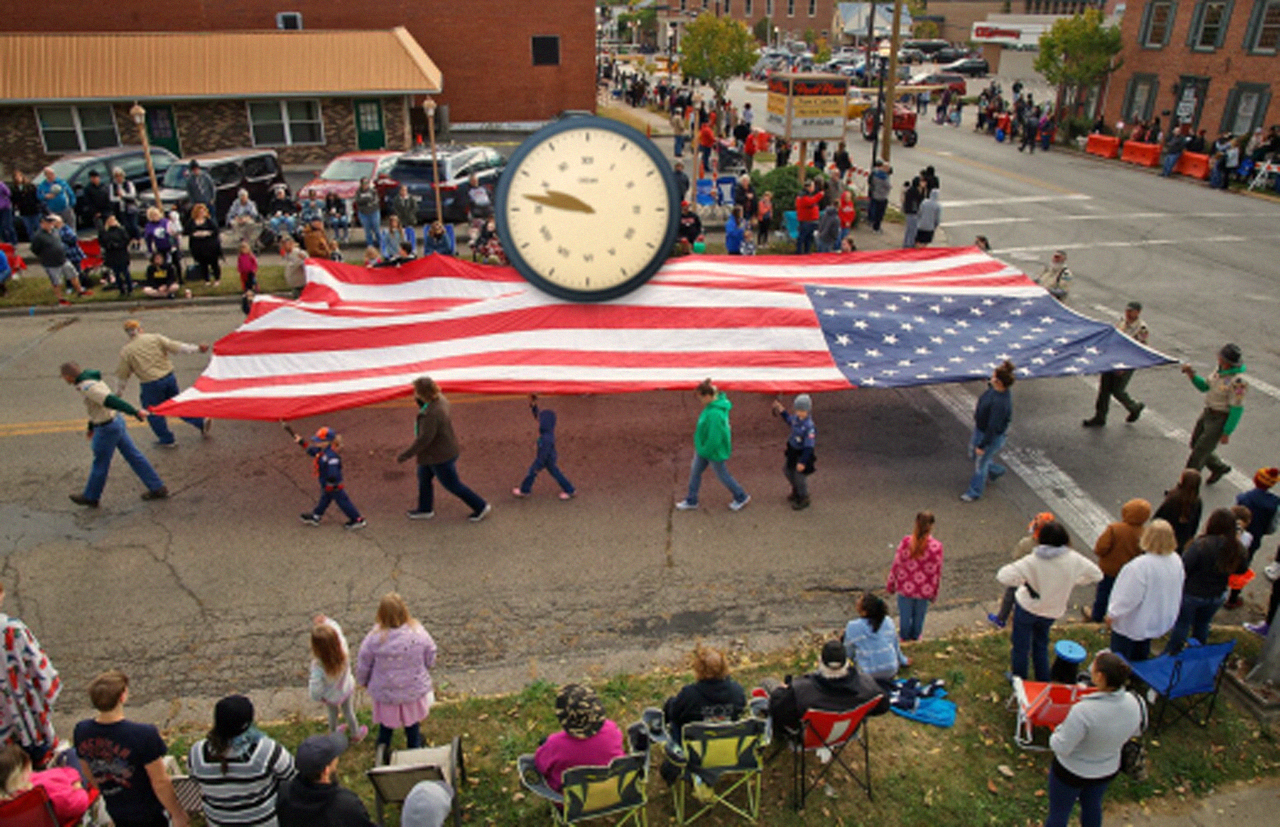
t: 9:47
